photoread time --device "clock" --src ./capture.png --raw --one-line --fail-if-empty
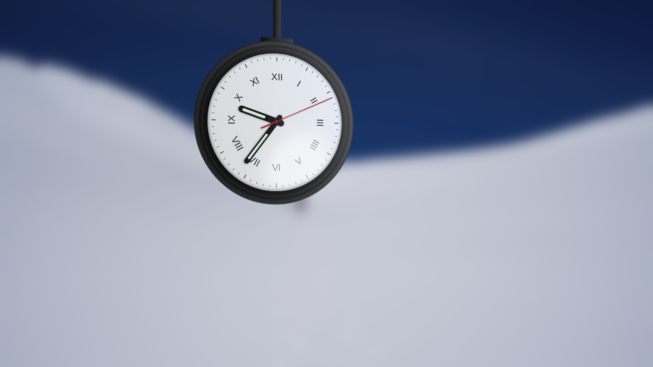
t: 9:36:11
